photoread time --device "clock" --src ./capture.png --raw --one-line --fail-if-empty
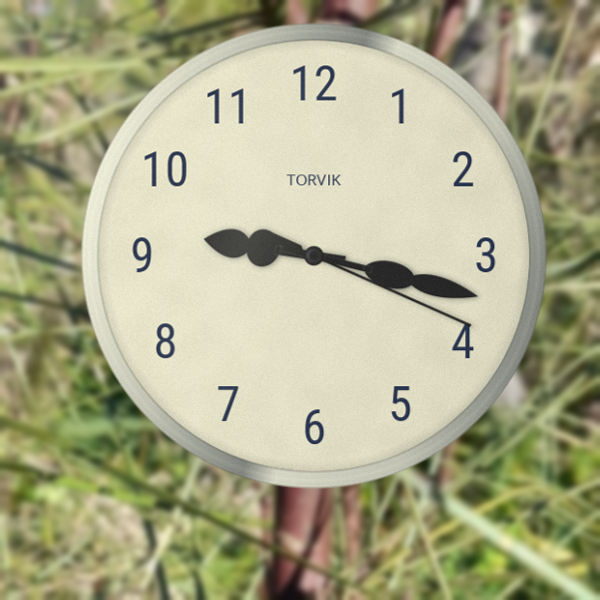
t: 9:17:19
